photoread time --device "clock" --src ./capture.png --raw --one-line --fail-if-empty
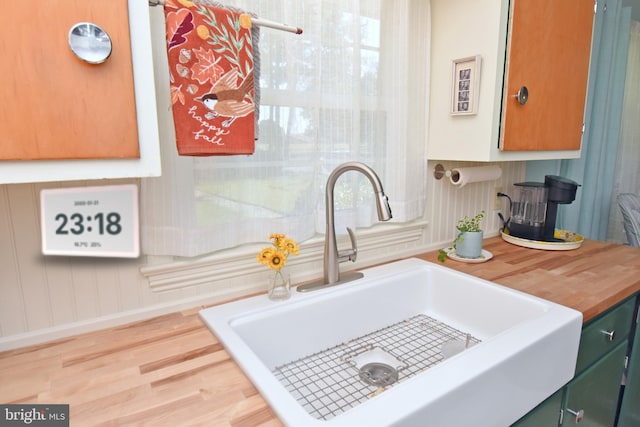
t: 23:18
